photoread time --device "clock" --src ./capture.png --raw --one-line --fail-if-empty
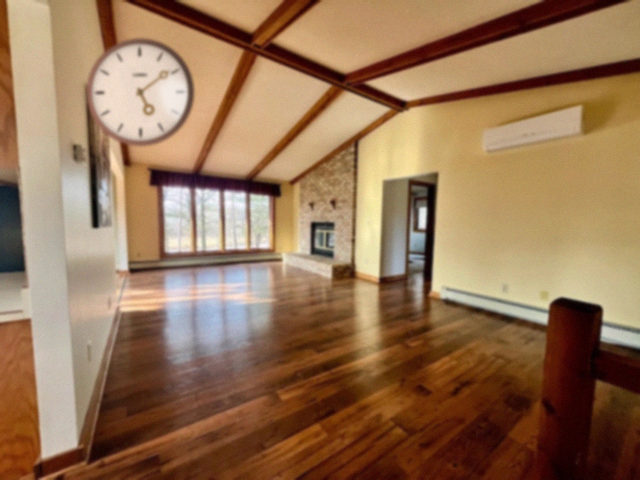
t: 5:09
